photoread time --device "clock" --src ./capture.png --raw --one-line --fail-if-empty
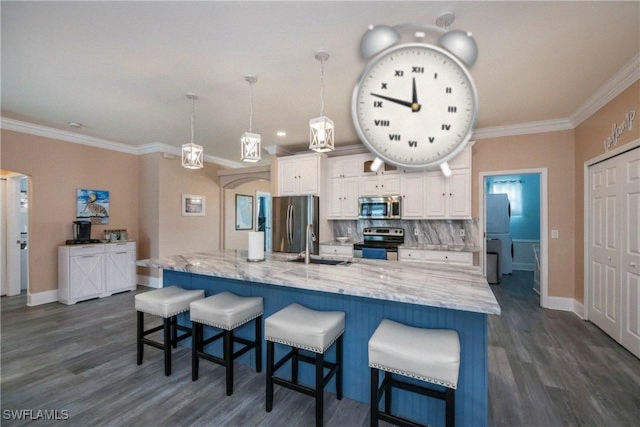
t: 11:47
